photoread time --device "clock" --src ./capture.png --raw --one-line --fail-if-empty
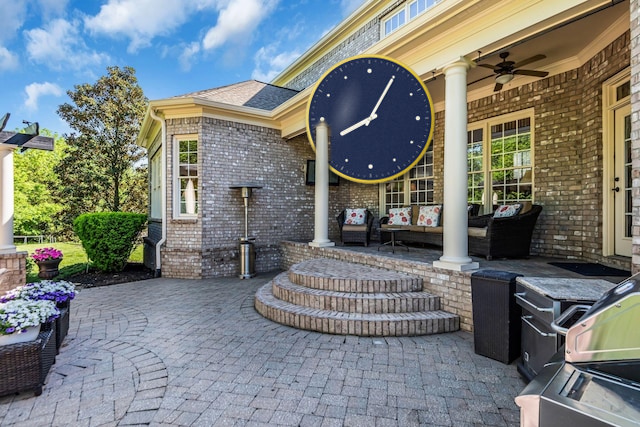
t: 8:05
